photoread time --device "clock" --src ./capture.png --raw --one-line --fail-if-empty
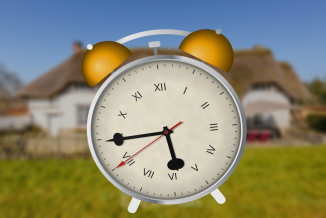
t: 5:44:40
